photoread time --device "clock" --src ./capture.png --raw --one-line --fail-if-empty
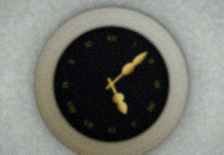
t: 5:08
